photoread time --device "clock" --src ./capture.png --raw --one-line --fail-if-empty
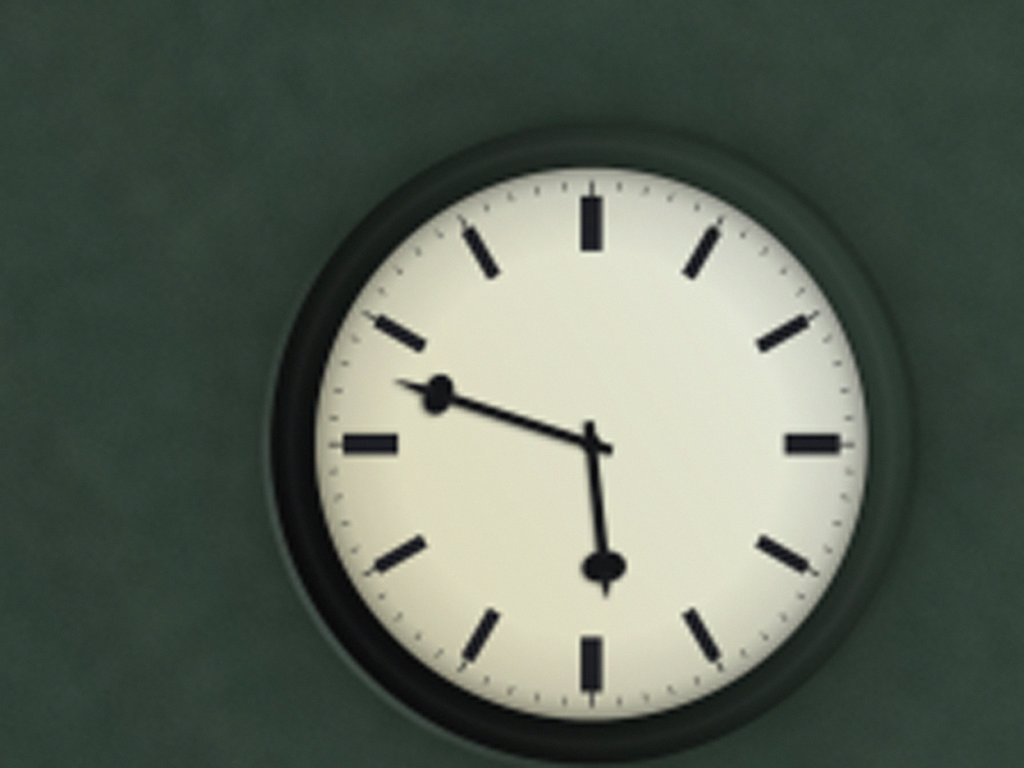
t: 5:48
